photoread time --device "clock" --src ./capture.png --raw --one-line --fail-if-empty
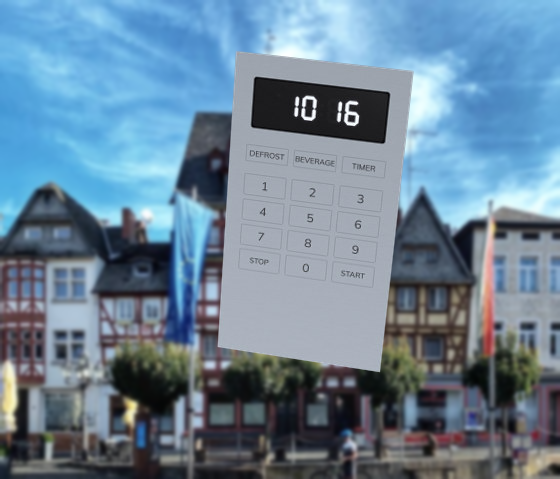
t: 10:16
